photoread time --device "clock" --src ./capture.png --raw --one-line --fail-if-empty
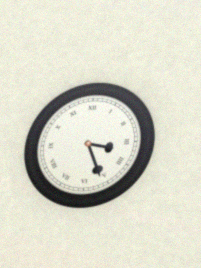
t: 3:26
